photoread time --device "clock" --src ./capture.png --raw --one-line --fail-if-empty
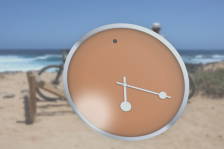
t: 6:19
